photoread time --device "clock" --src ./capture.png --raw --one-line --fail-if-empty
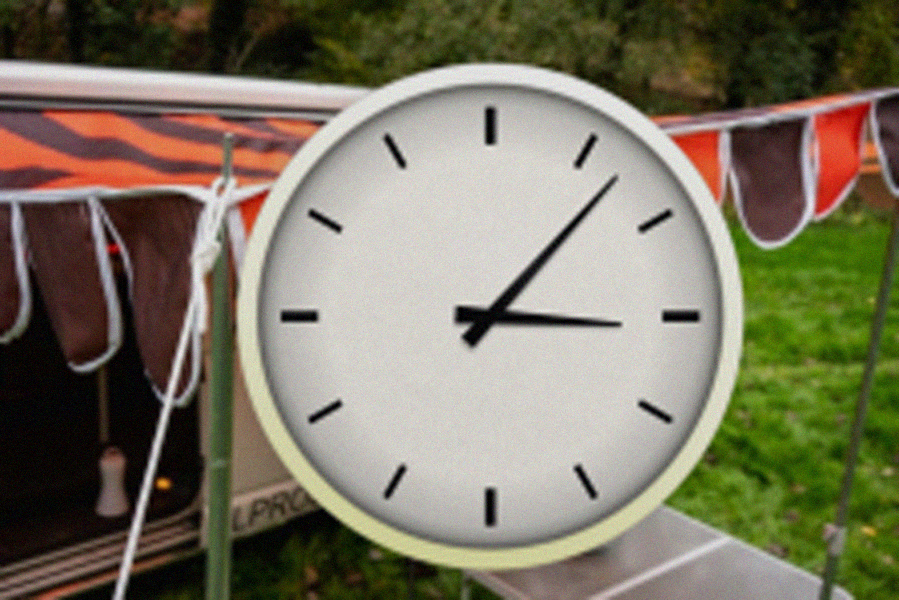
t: 3:07
